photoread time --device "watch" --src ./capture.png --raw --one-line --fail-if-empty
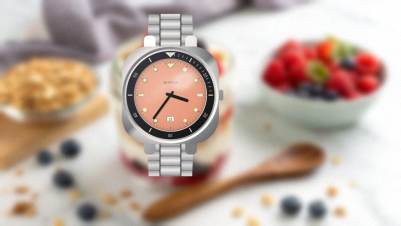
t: 3:36
